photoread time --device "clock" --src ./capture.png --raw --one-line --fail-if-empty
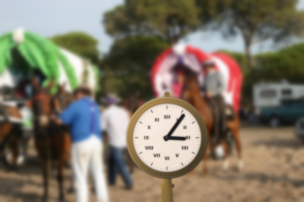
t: 3:06
